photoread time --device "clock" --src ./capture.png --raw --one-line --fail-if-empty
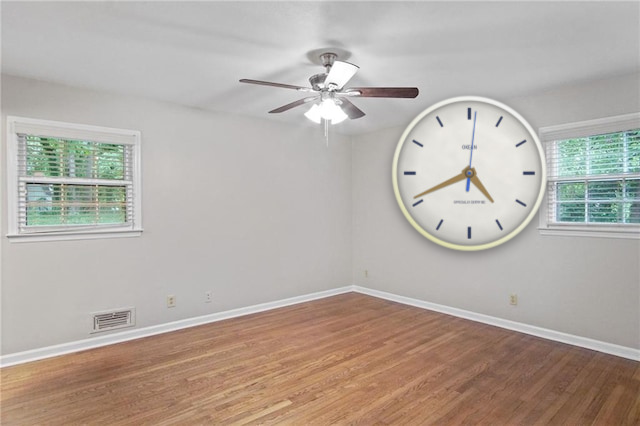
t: 4:41:01
